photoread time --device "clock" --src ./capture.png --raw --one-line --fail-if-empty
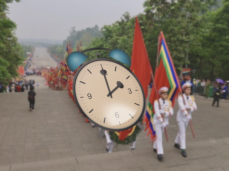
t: 2:00
